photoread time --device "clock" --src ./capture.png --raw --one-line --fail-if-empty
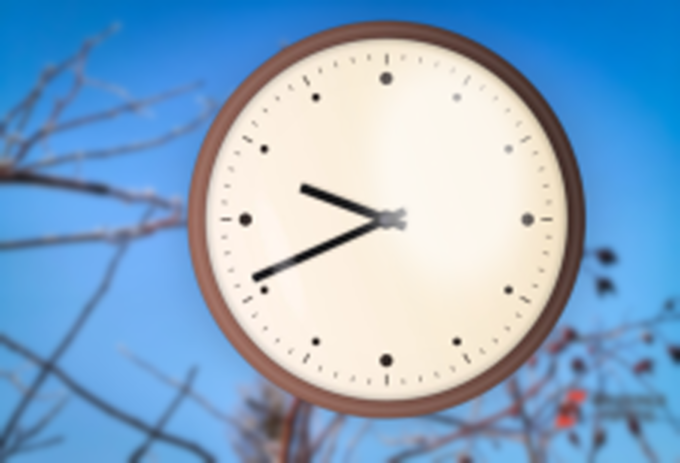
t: 9:41
